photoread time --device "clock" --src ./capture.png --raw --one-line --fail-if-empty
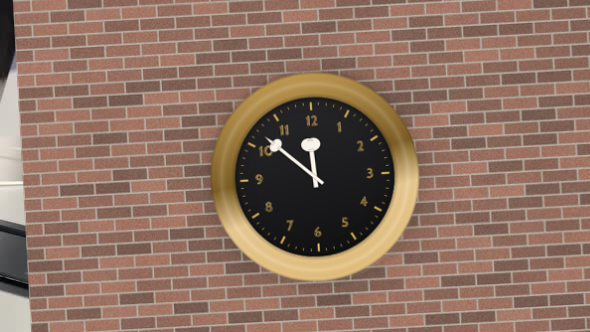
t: 11:52
